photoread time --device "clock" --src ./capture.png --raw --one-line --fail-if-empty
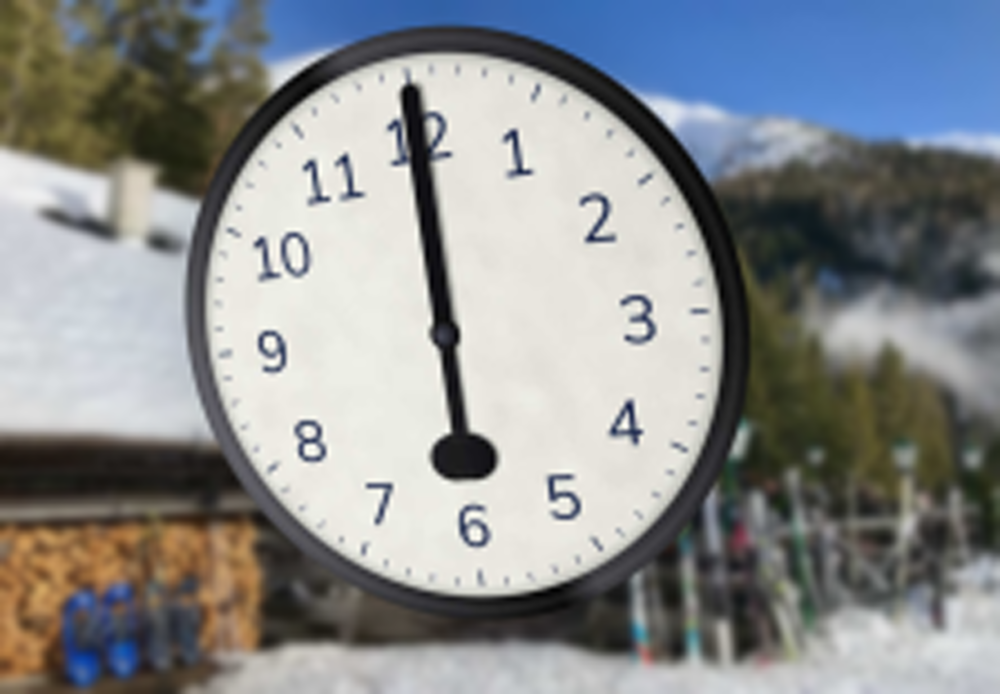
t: 6:00
